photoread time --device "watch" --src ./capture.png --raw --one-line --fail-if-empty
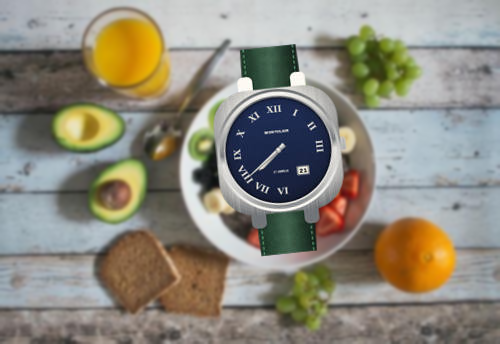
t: 7:39
